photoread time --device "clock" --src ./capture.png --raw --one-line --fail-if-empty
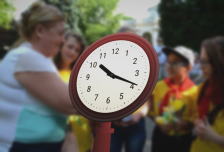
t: 10:19
